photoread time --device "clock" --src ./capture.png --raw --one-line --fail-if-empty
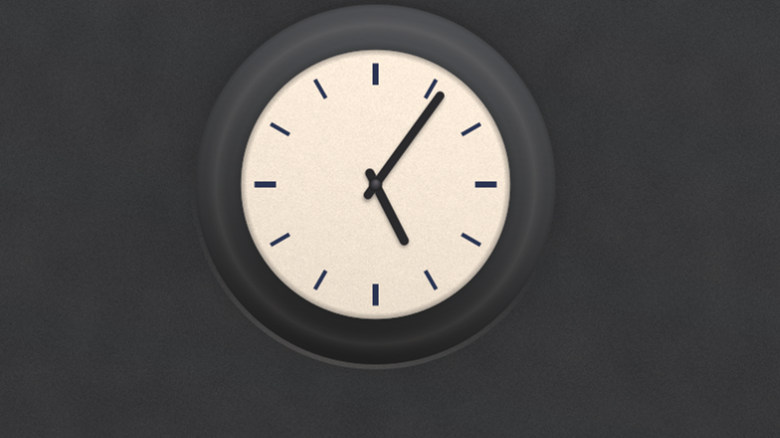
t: 5:06
